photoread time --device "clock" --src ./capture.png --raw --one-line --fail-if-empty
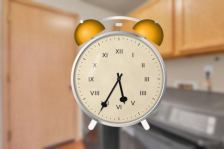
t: 5:35
